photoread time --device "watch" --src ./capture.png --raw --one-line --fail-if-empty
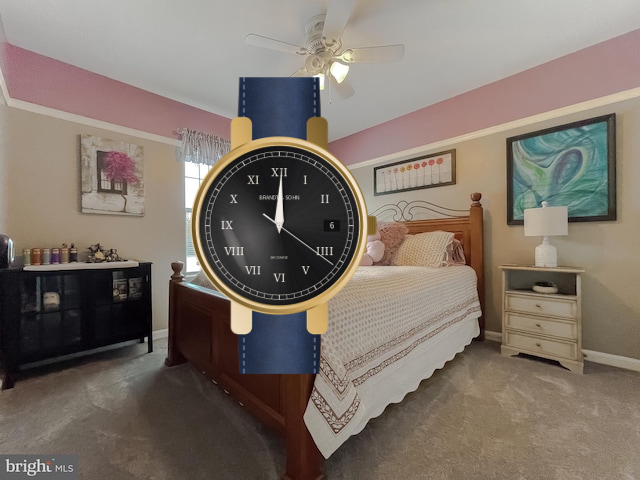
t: 12:00:21
